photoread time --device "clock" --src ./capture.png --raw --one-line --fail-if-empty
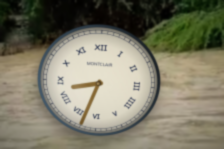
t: 8:33
